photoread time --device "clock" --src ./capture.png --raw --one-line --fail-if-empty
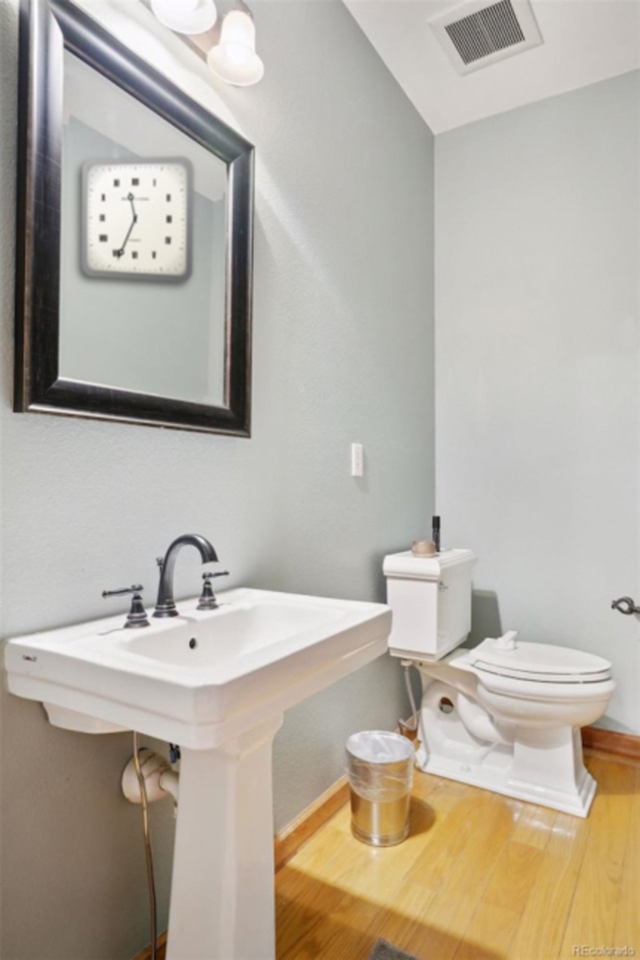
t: 11:34
